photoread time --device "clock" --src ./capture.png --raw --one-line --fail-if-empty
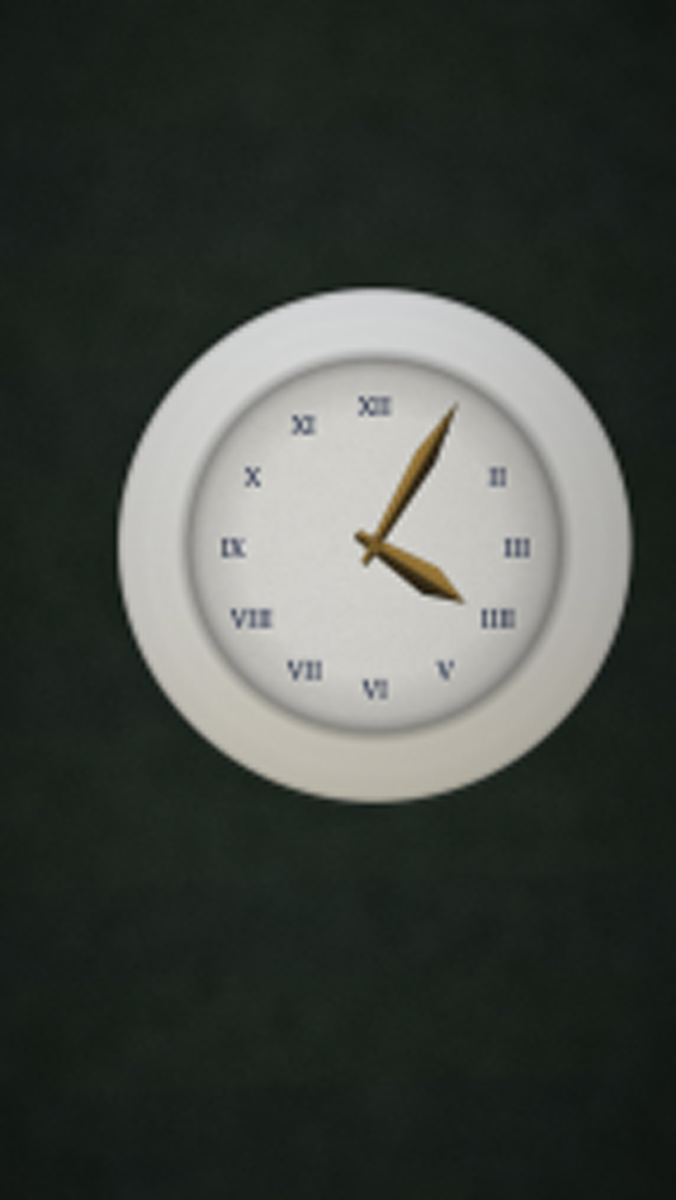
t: 4:05
